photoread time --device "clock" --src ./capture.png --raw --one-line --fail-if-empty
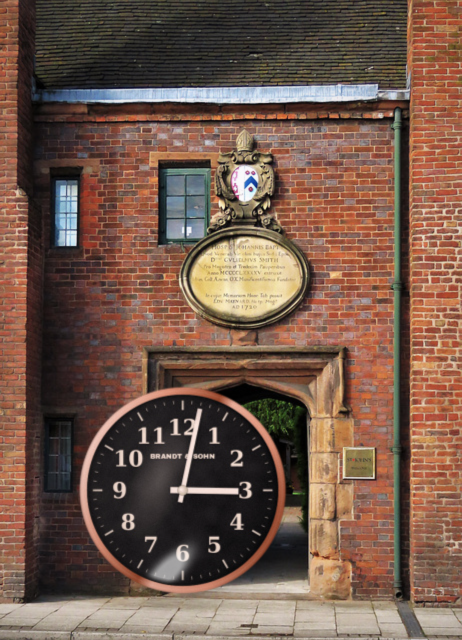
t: 3:02
